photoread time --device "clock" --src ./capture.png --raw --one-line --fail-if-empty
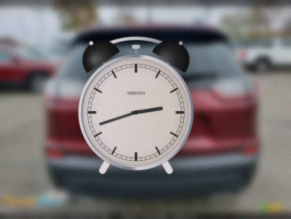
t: 2:42
